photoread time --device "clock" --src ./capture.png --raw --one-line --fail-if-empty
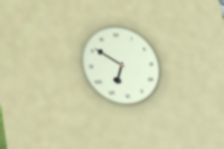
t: 6:51
